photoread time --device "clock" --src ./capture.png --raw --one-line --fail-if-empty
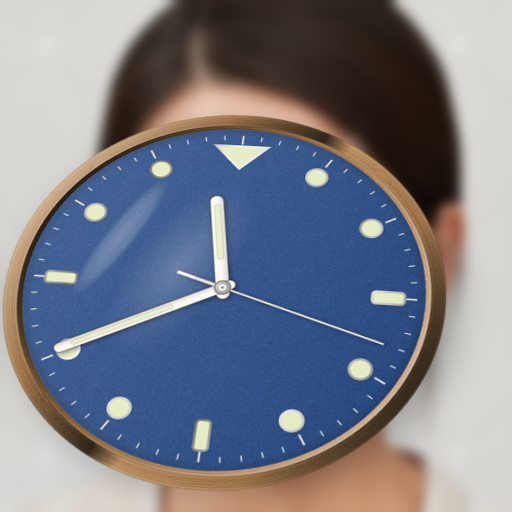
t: 11:40:18
